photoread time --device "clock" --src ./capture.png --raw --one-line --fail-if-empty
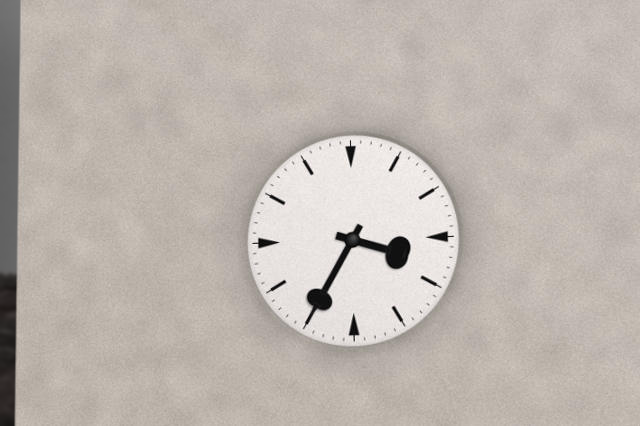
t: 3:35
